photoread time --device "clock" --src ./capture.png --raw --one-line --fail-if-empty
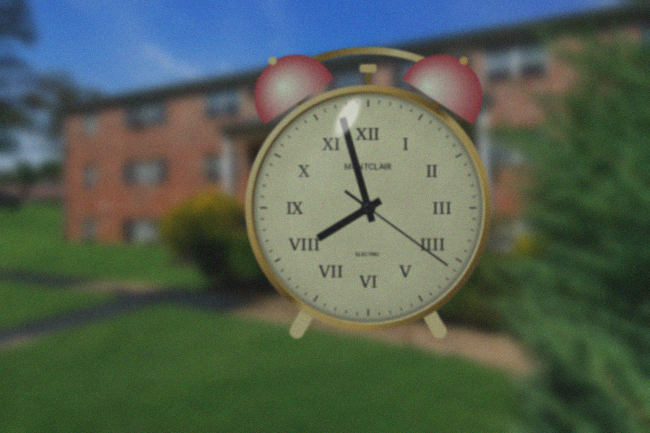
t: 7:57:21
